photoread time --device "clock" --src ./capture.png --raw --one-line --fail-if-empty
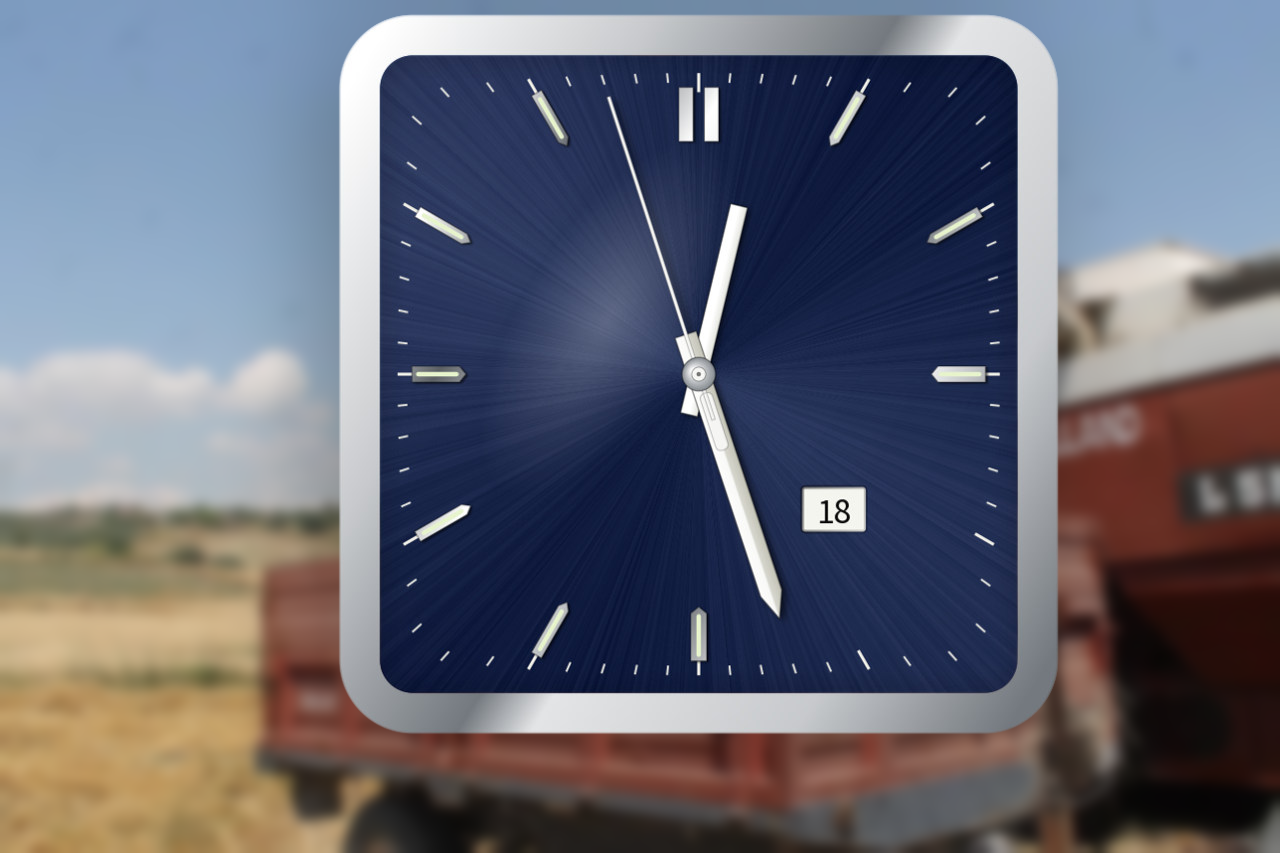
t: 12:26:57
